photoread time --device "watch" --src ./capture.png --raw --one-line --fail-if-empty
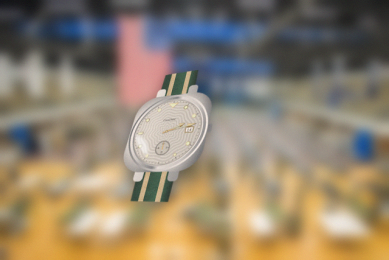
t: 2:13
